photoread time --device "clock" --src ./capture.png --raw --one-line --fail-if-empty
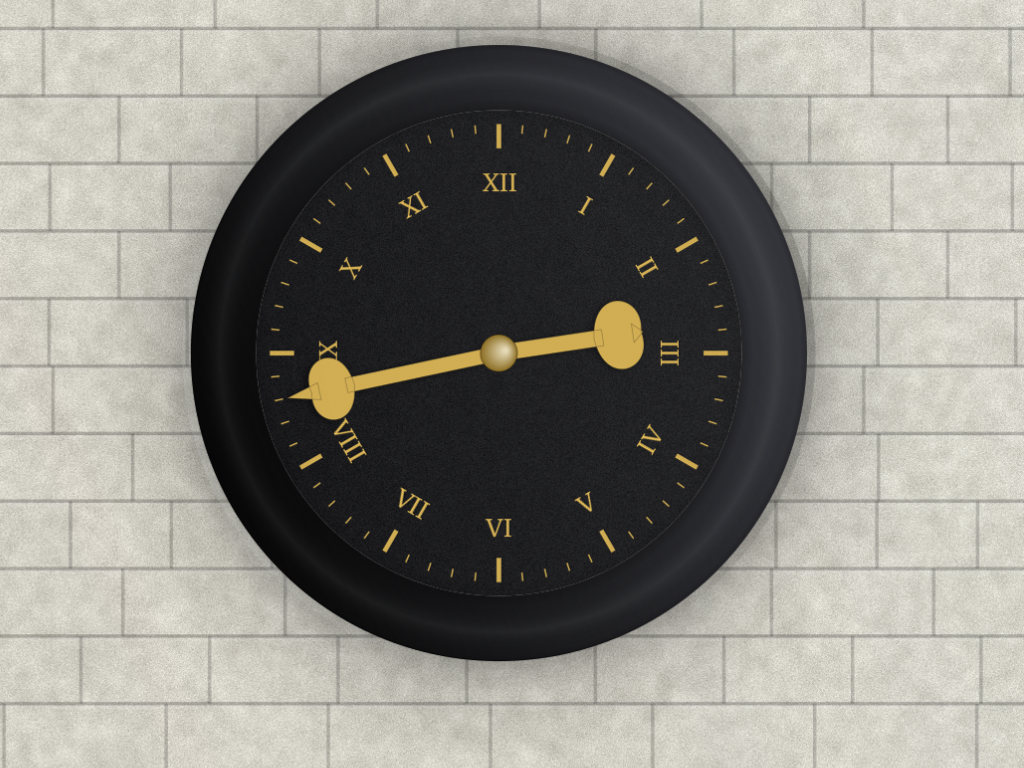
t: 2:43
